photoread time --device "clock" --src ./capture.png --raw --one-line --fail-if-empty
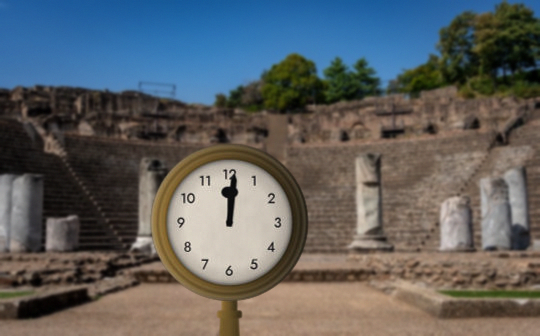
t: 12:01
